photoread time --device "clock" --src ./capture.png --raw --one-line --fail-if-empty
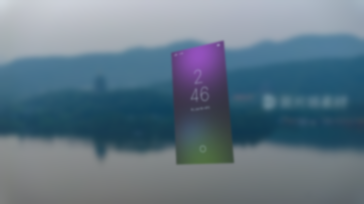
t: 2:46
